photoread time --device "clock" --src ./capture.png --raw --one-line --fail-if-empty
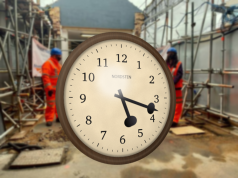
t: 5:18
